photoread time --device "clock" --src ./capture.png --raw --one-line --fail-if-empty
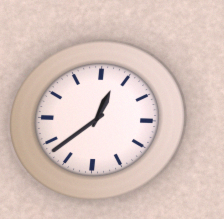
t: 12:38
